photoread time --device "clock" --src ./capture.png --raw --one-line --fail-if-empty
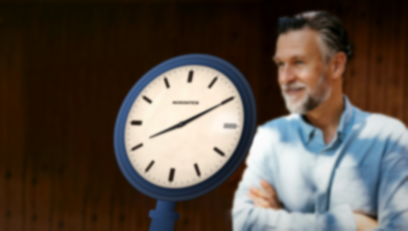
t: 8:10
